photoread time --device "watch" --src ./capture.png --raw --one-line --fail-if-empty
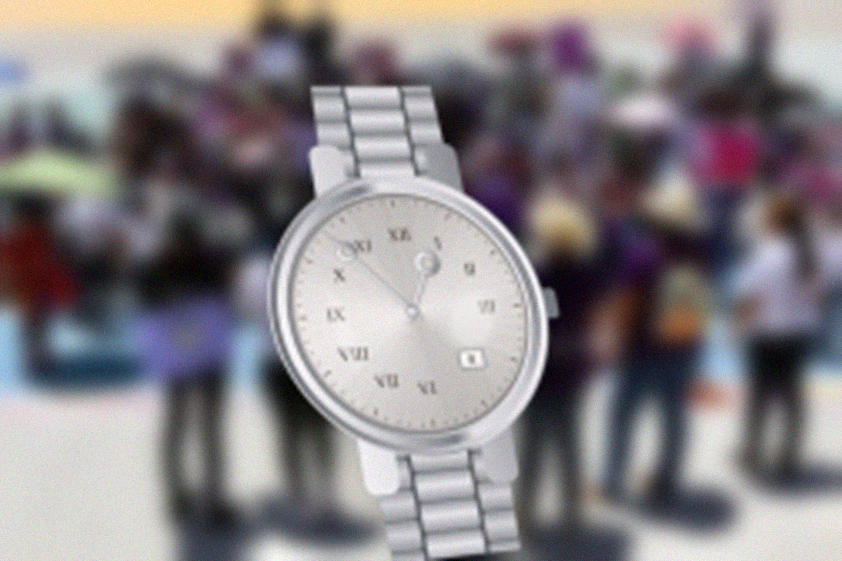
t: 12:53
